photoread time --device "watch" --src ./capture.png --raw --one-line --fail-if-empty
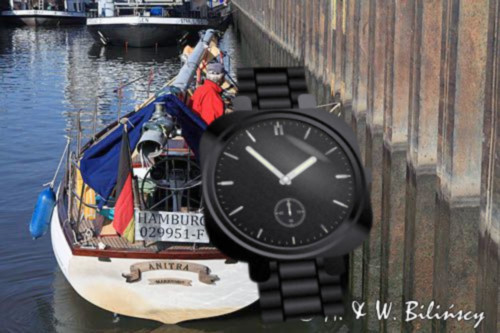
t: 1:53
